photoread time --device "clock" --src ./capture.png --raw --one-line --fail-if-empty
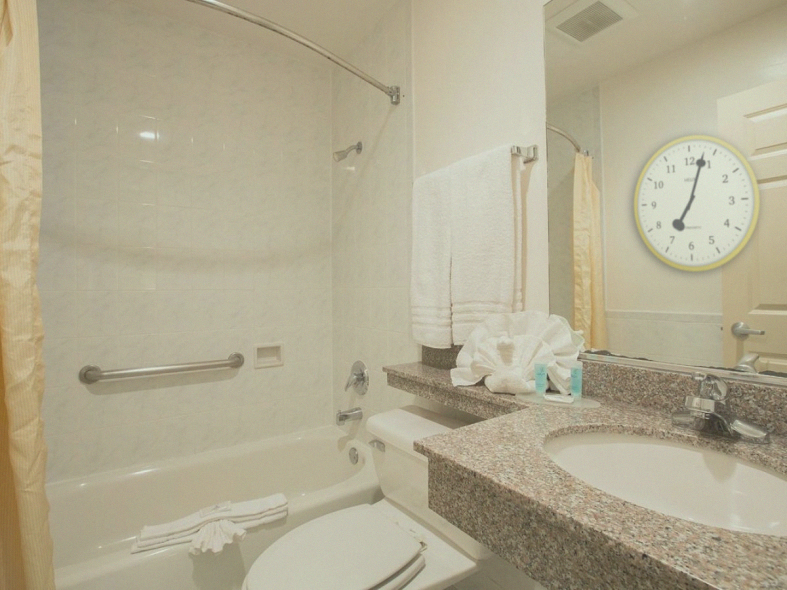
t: 7:03
